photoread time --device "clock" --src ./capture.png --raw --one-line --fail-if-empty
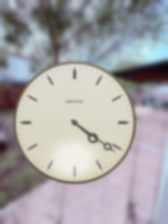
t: 4:21
